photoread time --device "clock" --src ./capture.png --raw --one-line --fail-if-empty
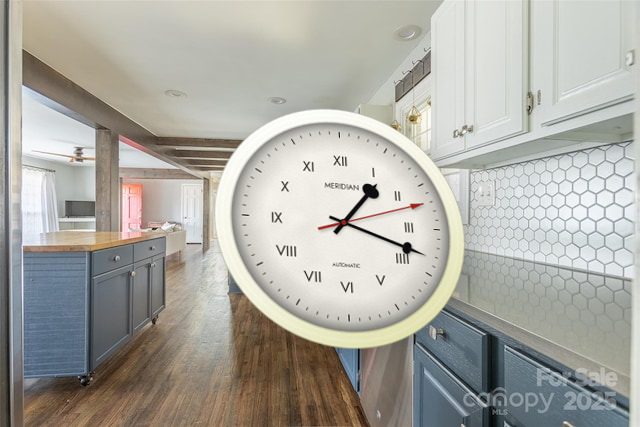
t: 1:18:12
